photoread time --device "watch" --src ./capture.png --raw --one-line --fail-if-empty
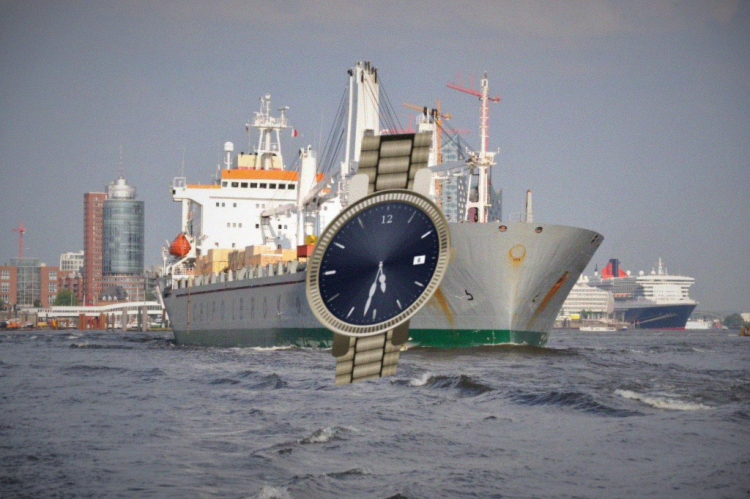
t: 5:32
